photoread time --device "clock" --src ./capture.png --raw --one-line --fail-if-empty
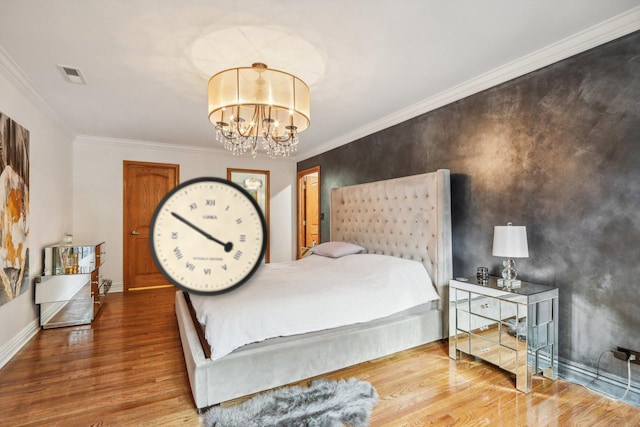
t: 3:50
